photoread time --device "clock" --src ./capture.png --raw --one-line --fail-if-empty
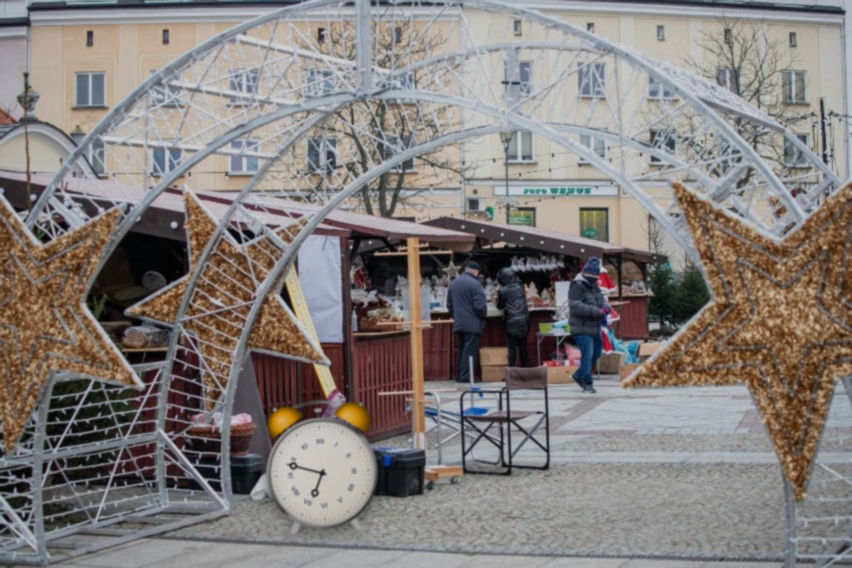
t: 6:48
